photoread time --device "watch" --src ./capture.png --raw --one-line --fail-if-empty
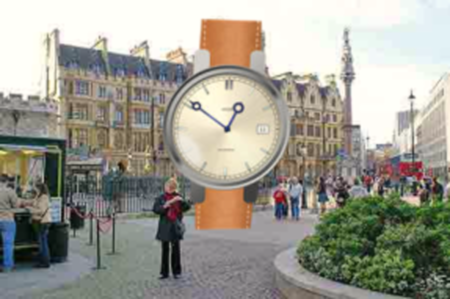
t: 12:51
